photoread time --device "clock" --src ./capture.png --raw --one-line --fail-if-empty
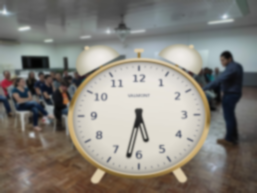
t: 5:32
